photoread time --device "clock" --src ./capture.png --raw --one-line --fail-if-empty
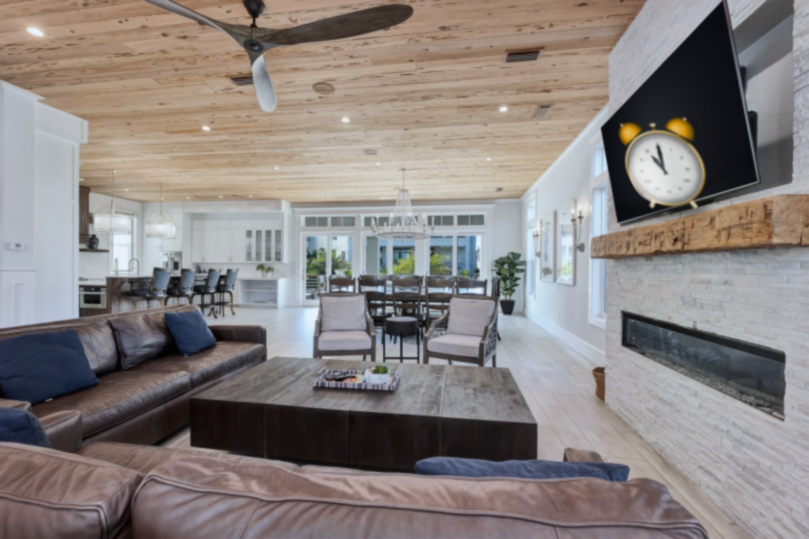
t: 11:00
